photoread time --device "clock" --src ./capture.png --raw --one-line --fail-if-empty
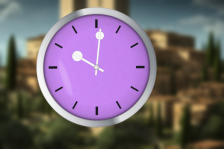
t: 10:01
